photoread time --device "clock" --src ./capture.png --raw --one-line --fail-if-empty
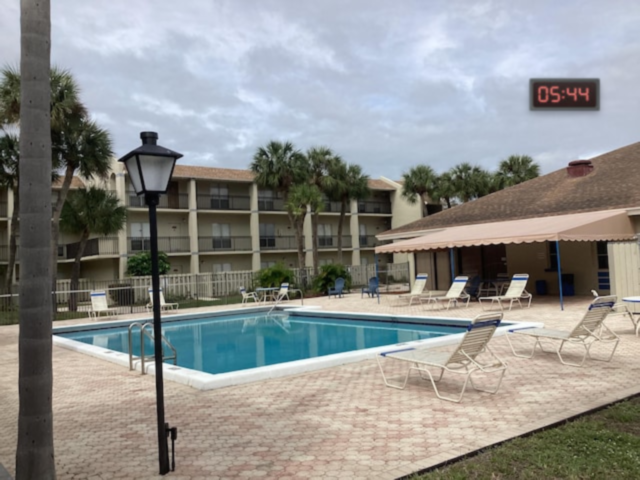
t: 5:44
